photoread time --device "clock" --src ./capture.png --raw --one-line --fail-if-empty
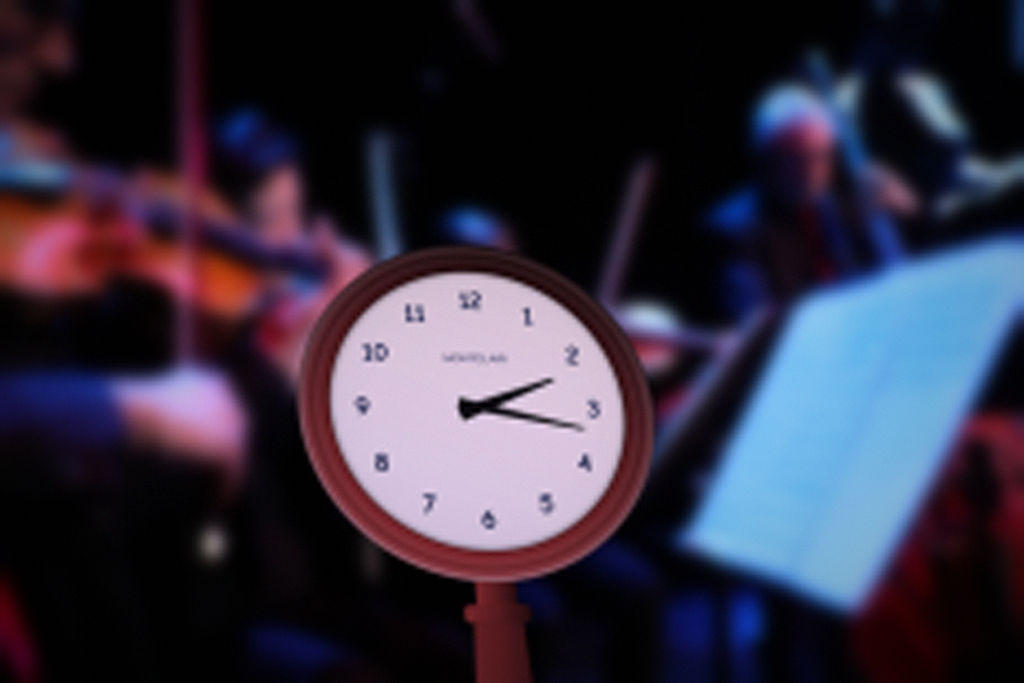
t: 2:17
